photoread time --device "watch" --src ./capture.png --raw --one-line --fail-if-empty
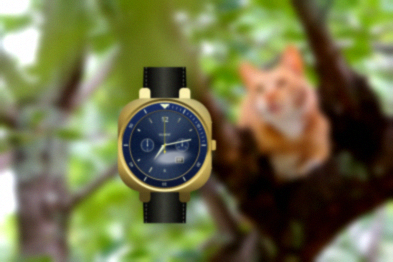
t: 7:13
